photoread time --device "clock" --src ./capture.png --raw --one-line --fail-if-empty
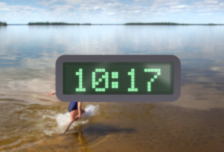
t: 10:17
